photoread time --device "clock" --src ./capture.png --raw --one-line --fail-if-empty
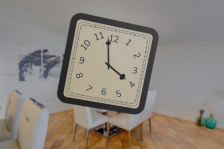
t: 3:58
